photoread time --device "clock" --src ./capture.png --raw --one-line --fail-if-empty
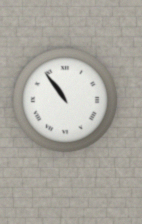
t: 10:54
